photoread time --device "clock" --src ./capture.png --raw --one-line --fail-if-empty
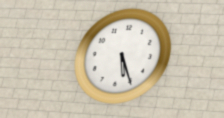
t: 5:25
